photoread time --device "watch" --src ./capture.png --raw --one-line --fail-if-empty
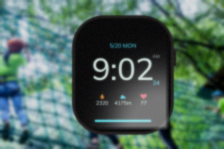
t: 9:02
